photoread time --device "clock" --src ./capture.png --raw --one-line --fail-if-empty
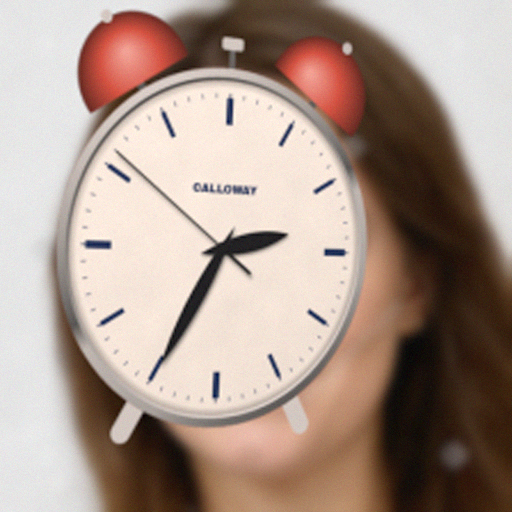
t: 2:34:51
